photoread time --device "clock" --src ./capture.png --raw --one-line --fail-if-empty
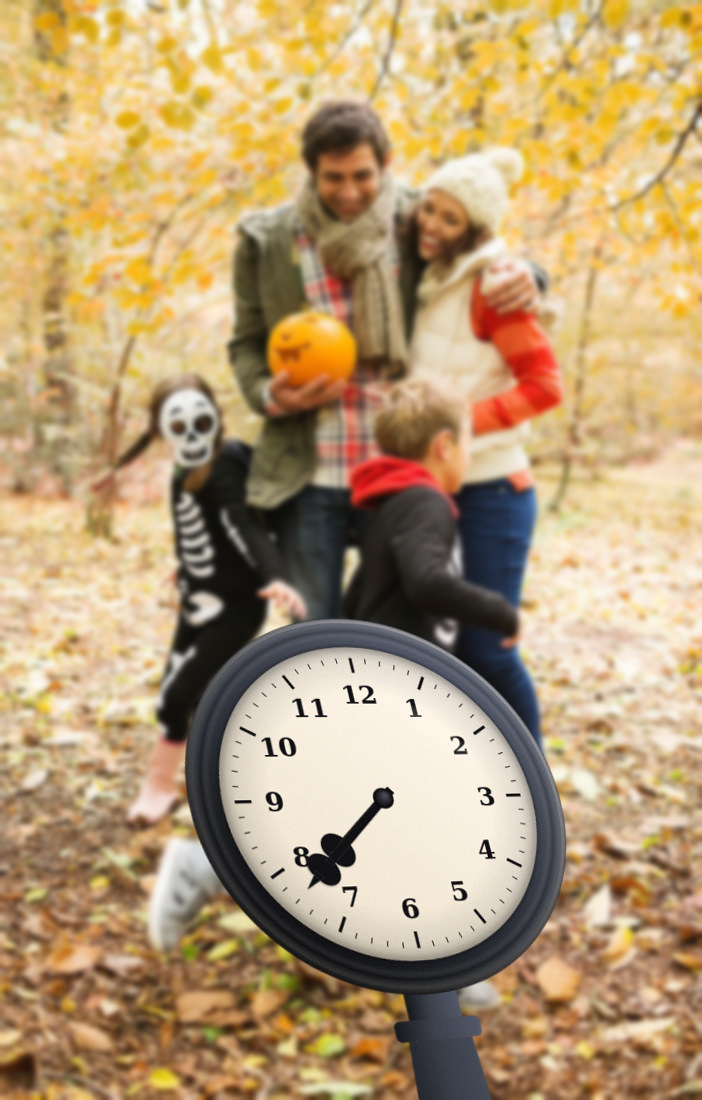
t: 7:38
